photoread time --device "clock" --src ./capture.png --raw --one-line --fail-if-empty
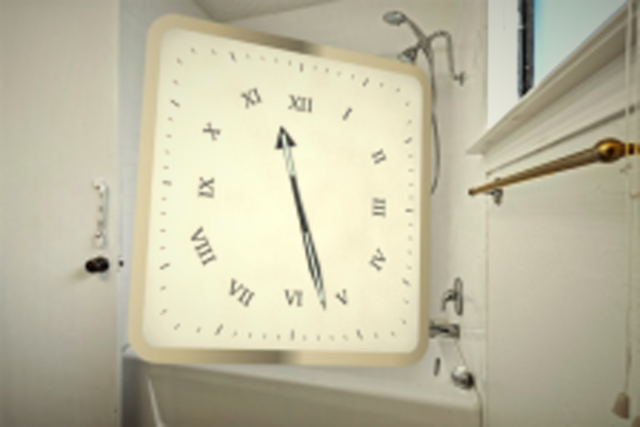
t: 11:27
